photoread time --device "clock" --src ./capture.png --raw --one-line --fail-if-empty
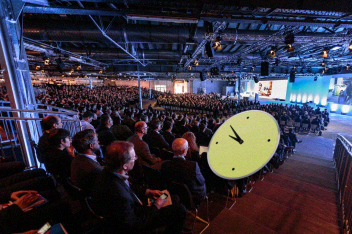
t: 9:53
